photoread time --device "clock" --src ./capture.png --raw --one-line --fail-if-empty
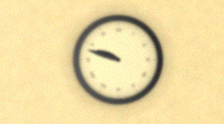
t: 9:48
